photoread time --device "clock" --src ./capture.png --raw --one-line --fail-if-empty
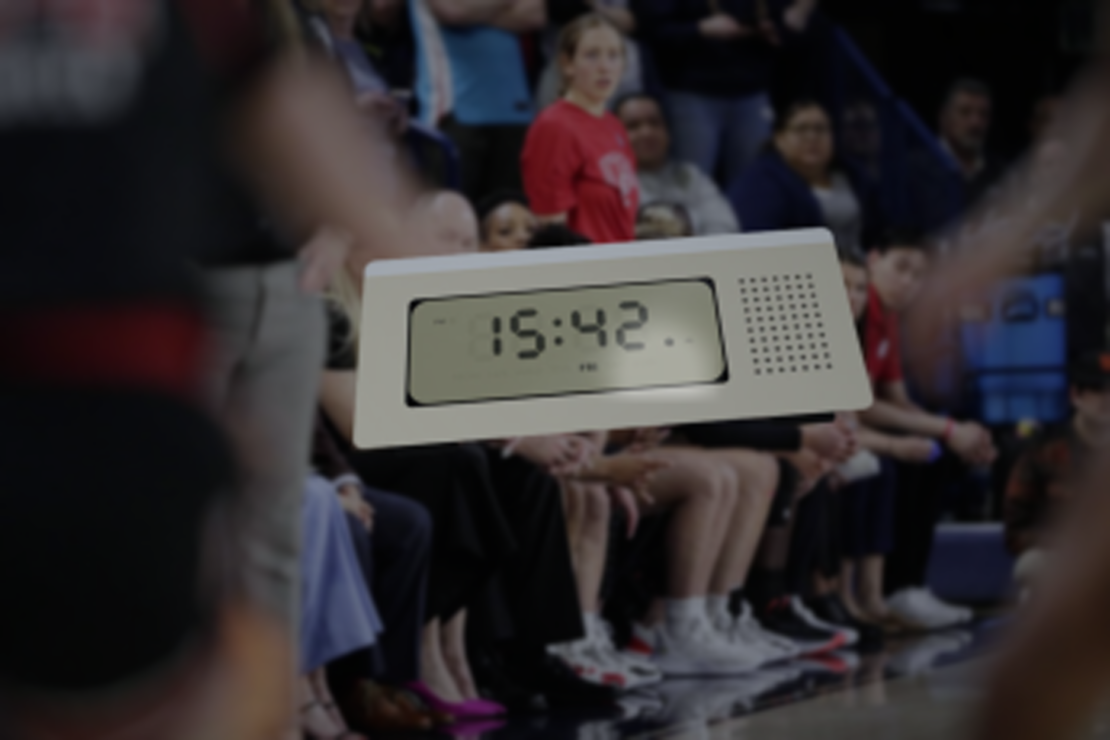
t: 15:42
